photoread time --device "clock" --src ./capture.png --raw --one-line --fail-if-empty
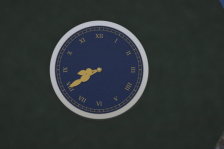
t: 8:40
